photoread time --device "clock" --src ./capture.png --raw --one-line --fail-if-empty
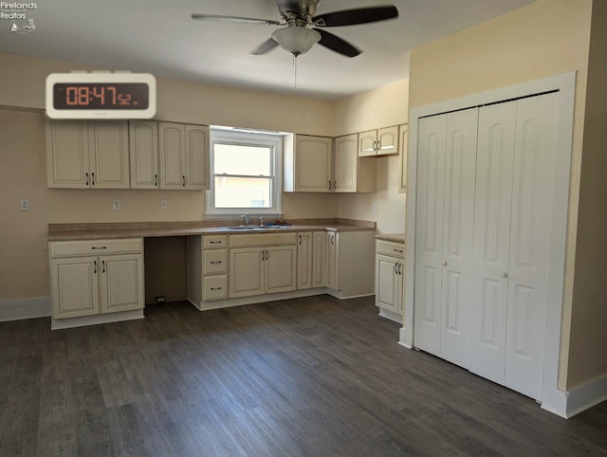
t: 8:47:52
